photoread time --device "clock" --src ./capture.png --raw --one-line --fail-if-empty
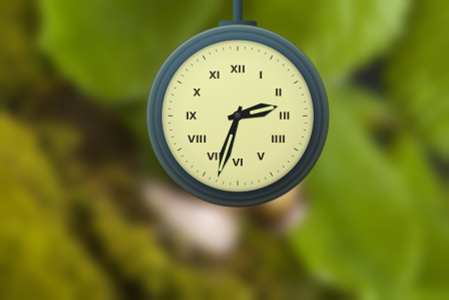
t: 2:33
